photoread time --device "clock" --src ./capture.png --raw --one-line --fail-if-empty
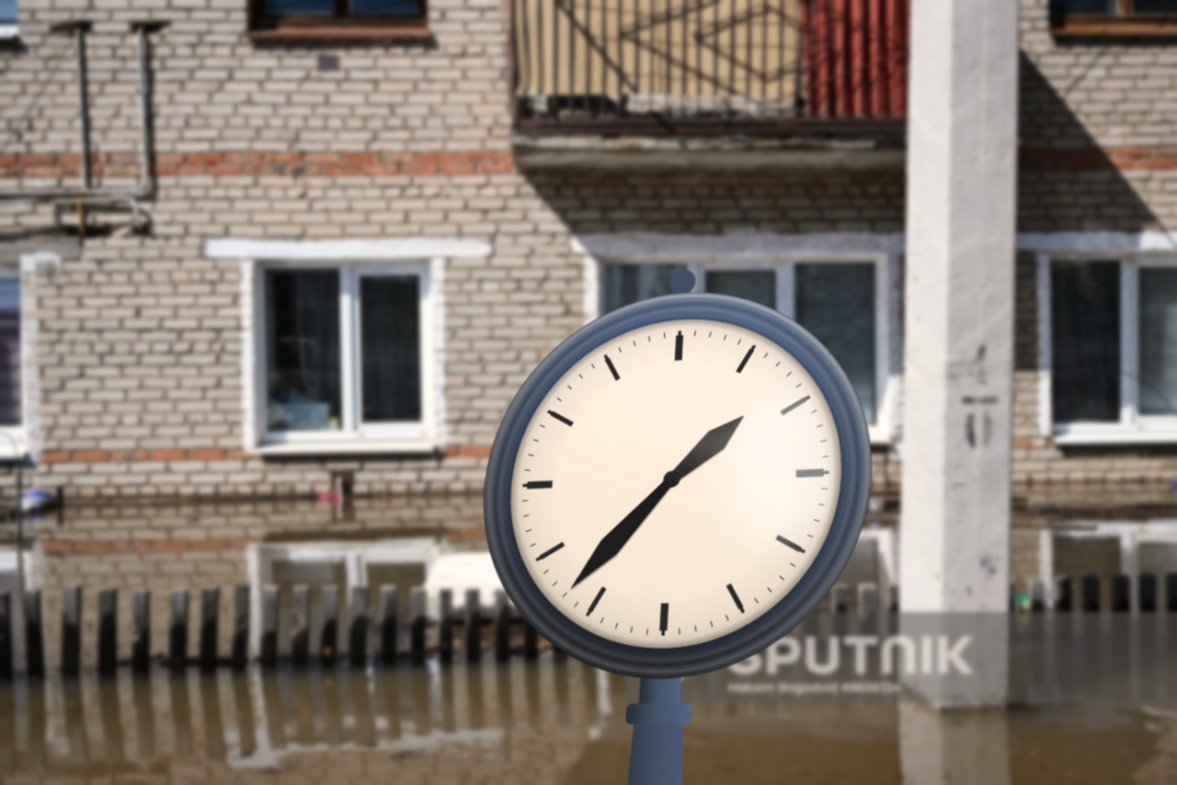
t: 1:37
